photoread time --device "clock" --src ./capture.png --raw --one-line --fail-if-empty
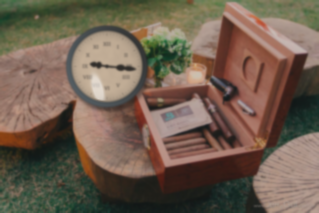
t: 9:16
